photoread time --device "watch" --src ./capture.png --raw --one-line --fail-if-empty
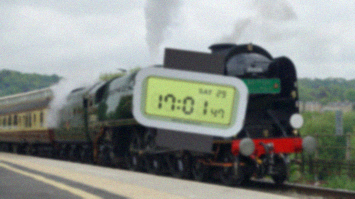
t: 17:01
